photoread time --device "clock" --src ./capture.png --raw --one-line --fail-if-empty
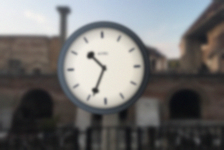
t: 10:34
